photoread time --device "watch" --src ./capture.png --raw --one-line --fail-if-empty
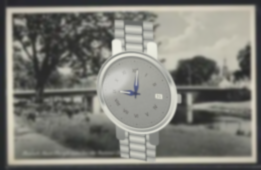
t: 9:01
